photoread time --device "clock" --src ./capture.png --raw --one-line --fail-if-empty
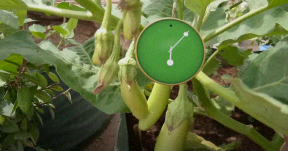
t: 6:07
